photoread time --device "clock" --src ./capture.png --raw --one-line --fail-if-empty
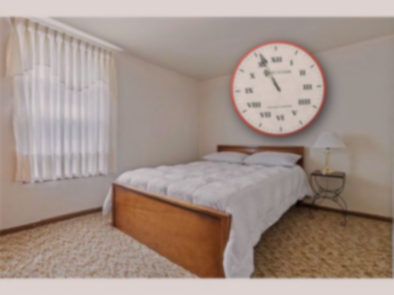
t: 10:56
